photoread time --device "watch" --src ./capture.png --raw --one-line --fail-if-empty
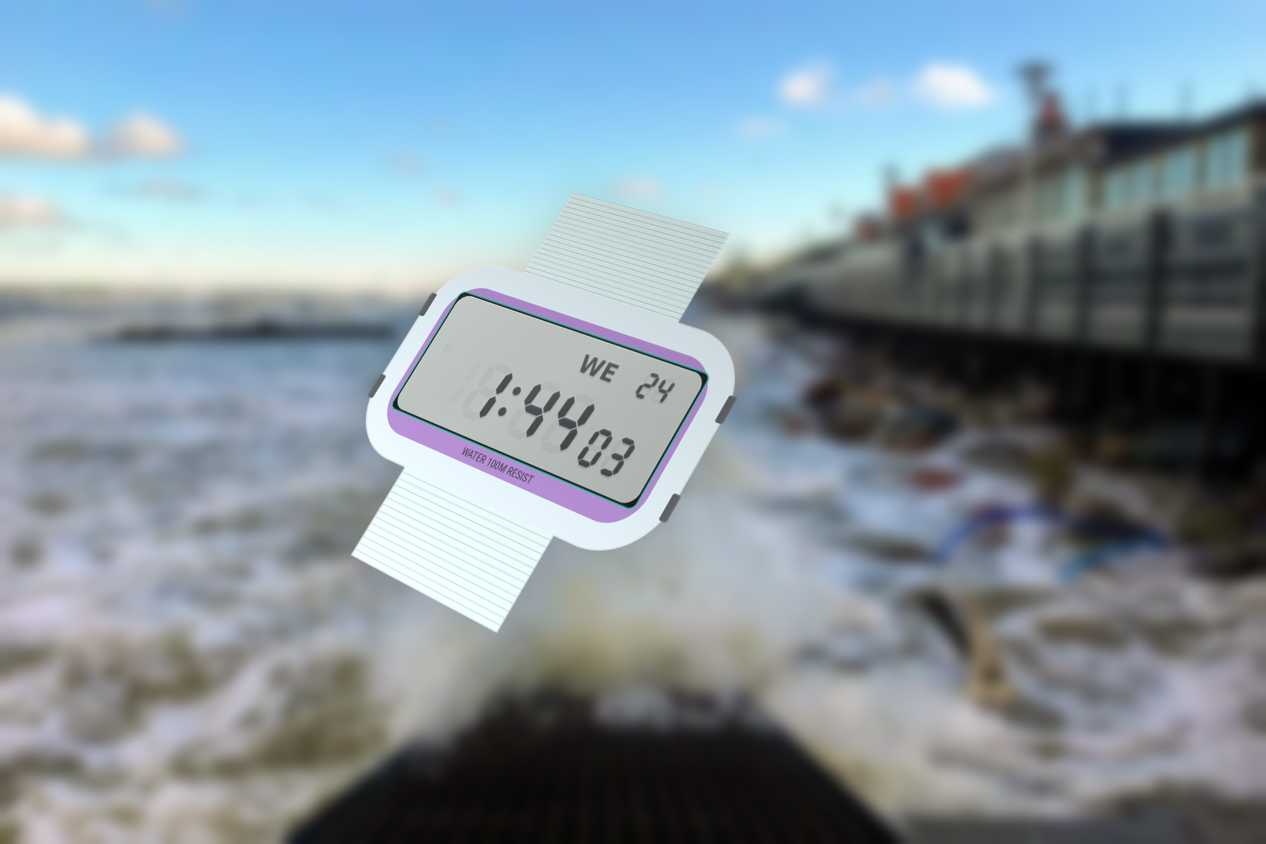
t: 1:44:03
